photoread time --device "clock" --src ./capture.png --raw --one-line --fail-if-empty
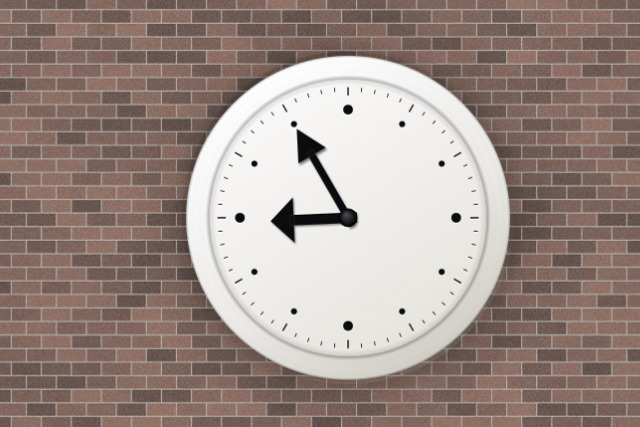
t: 8:55
